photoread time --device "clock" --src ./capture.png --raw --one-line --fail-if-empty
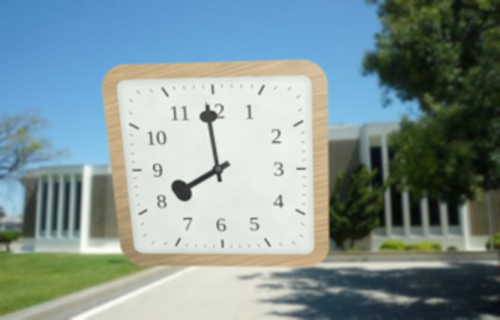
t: 7:59
